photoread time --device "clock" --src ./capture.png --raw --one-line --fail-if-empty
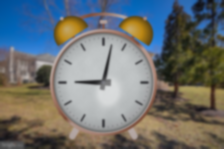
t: 9:02
